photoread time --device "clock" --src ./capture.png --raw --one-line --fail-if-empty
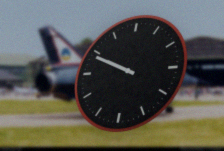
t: 9:49
